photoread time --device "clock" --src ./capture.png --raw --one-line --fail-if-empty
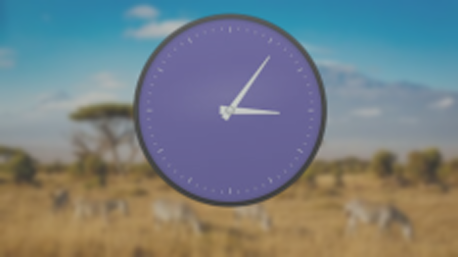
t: 3:06
